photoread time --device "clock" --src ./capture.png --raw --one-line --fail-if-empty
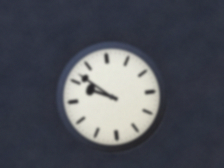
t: 9:52
